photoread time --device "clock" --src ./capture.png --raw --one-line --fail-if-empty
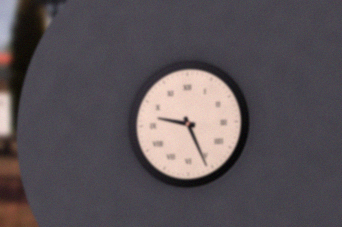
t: 9:26
